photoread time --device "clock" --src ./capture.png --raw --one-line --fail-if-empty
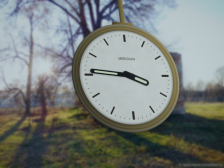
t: 3:46
